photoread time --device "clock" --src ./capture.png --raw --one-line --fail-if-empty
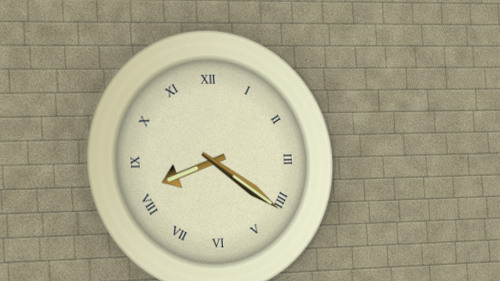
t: 8:21
